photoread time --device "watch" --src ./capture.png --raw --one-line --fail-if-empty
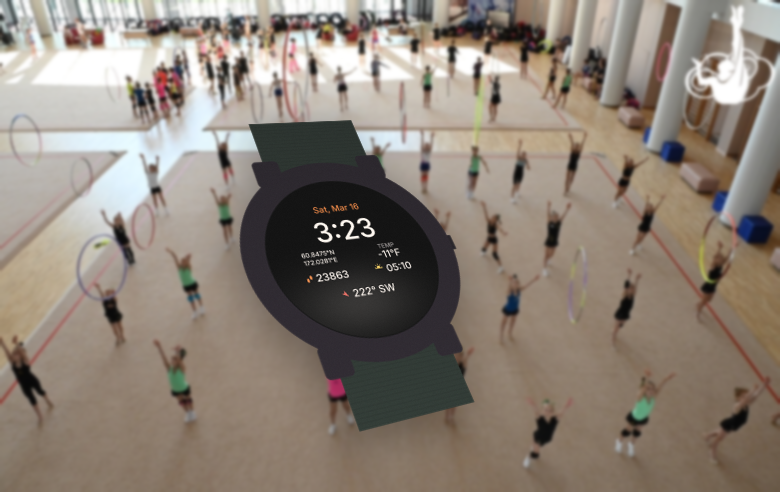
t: 3:23
